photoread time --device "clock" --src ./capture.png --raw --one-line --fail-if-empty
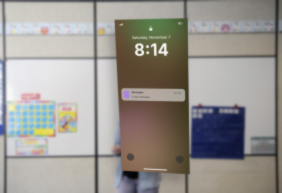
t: 8:14
